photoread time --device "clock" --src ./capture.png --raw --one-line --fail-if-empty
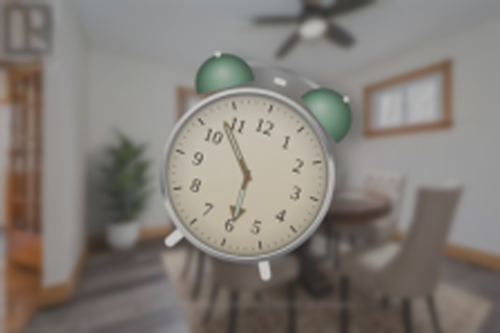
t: 5:53
